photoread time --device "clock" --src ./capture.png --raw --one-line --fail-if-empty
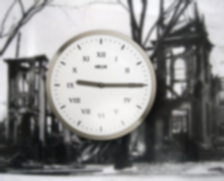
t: 9:15
